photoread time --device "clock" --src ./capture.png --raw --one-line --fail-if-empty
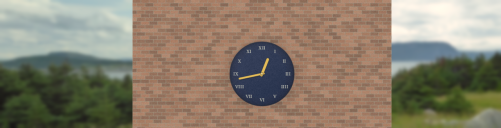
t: 12:43
